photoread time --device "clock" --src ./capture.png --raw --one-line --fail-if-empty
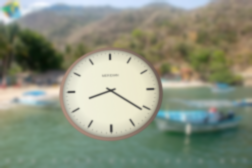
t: 8:21
